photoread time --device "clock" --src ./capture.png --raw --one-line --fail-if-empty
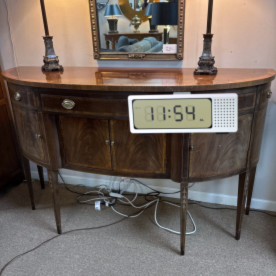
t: 11:54
